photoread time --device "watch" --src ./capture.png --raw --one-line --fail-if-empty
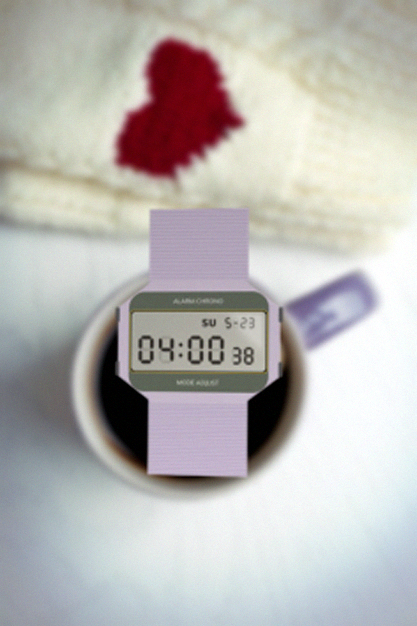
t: 4:00:38
